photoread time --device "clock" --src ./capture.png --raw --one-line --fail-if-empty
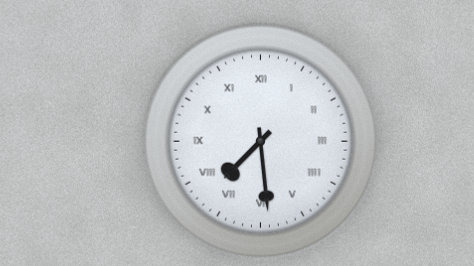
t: 7:29
